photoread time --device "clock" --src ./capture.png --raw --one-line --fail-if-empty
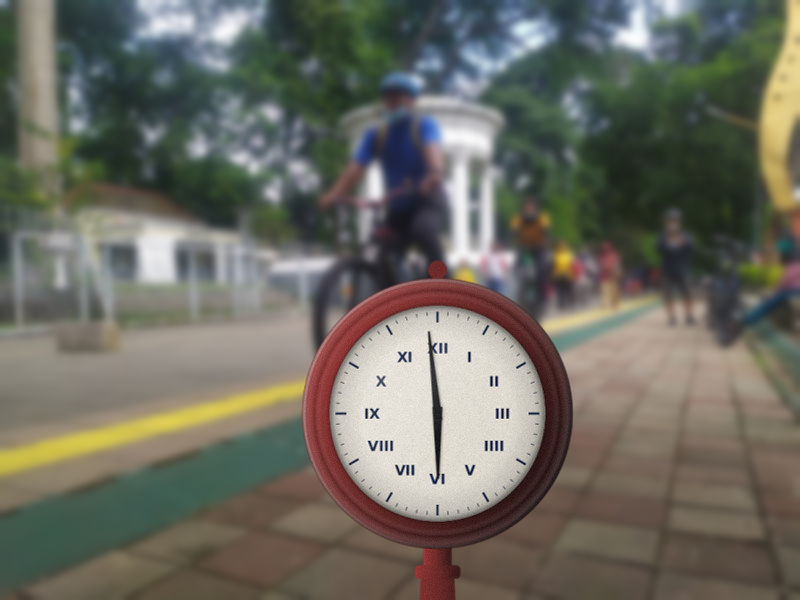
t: 5:59
